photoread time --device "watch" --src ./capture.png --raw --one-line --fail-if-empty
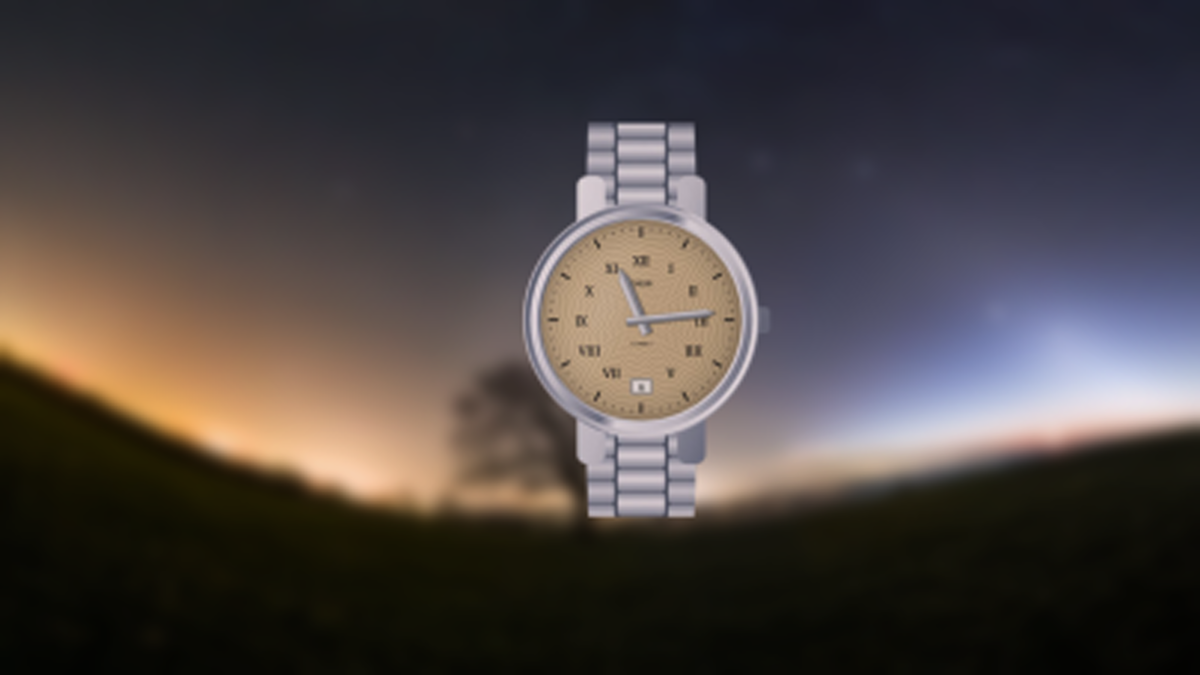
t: 11:14
